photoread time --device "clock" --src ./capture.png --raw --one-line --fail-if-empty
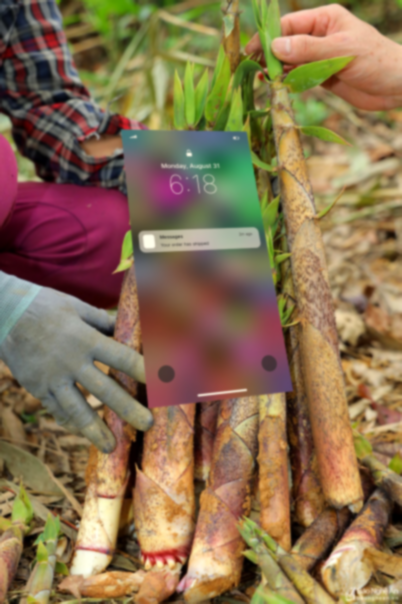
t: 6:18
